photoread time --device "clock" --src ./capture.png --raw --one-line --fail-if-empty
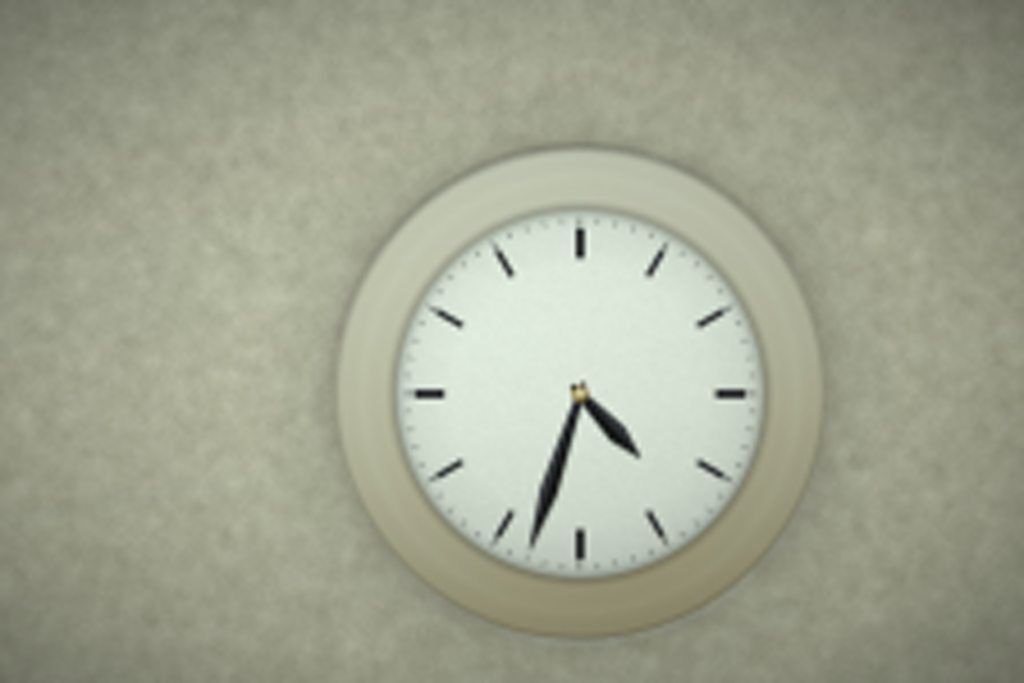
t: 4:33
